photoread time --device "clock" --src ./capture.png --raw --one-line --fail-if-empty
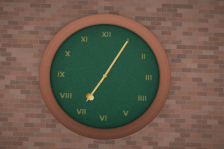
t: 7:05
